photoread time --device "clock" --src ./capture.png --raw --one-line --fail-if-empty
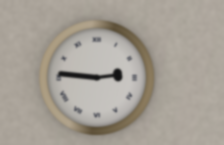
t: 2:46
